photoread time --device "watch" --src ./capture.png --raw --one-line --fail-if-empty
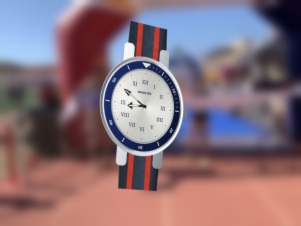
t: 8:50
